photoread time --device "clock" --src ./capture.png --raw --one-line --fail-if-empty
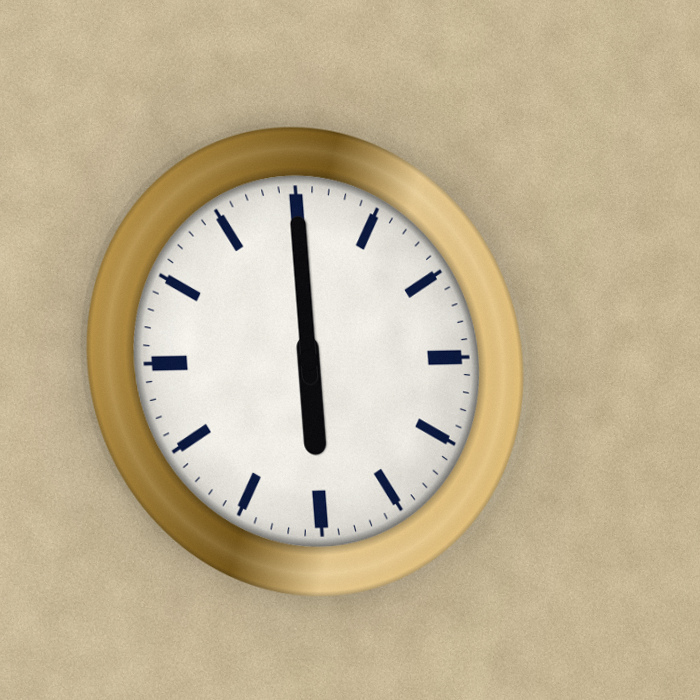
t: 6:00
